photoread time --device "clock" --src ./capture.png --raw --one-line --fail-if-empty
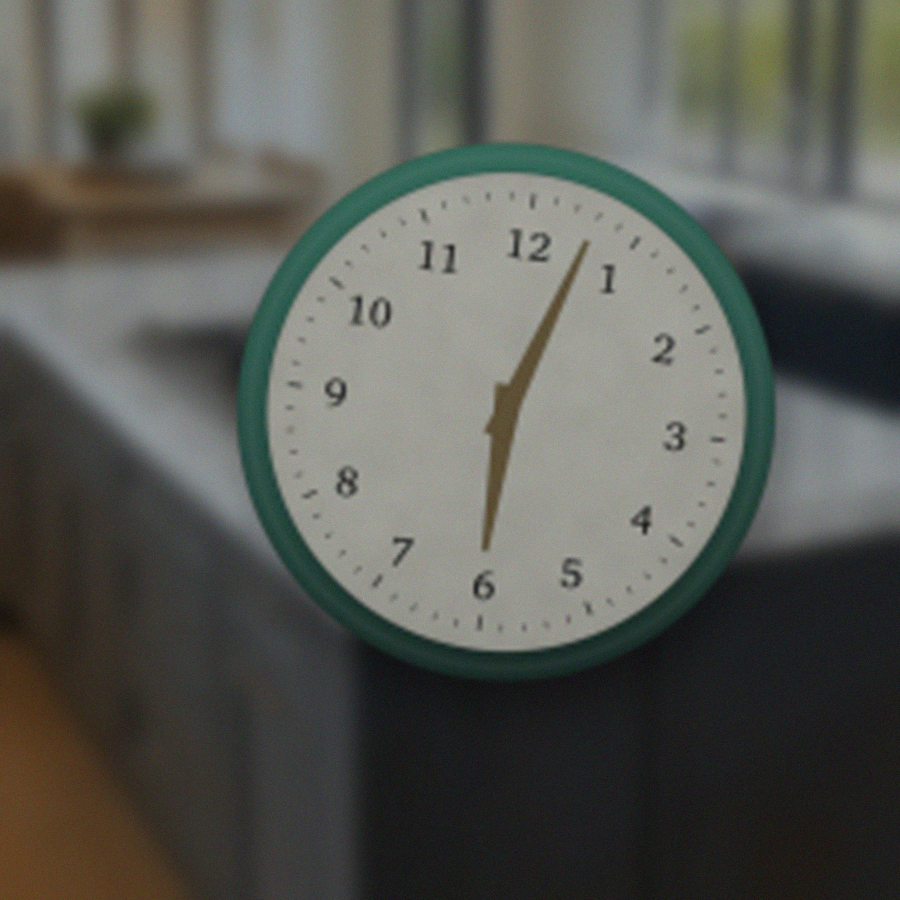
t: 6:03
